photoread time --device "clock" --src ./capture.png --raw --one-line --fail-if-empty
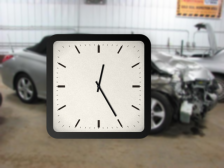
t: 12:25
